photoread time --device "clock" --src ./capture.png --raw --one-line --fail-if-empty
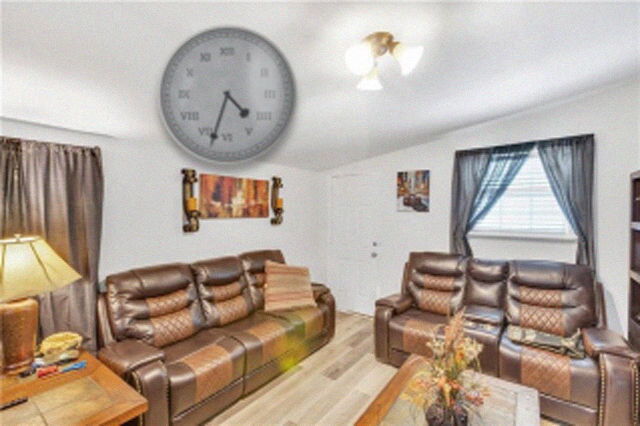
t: 4:33
